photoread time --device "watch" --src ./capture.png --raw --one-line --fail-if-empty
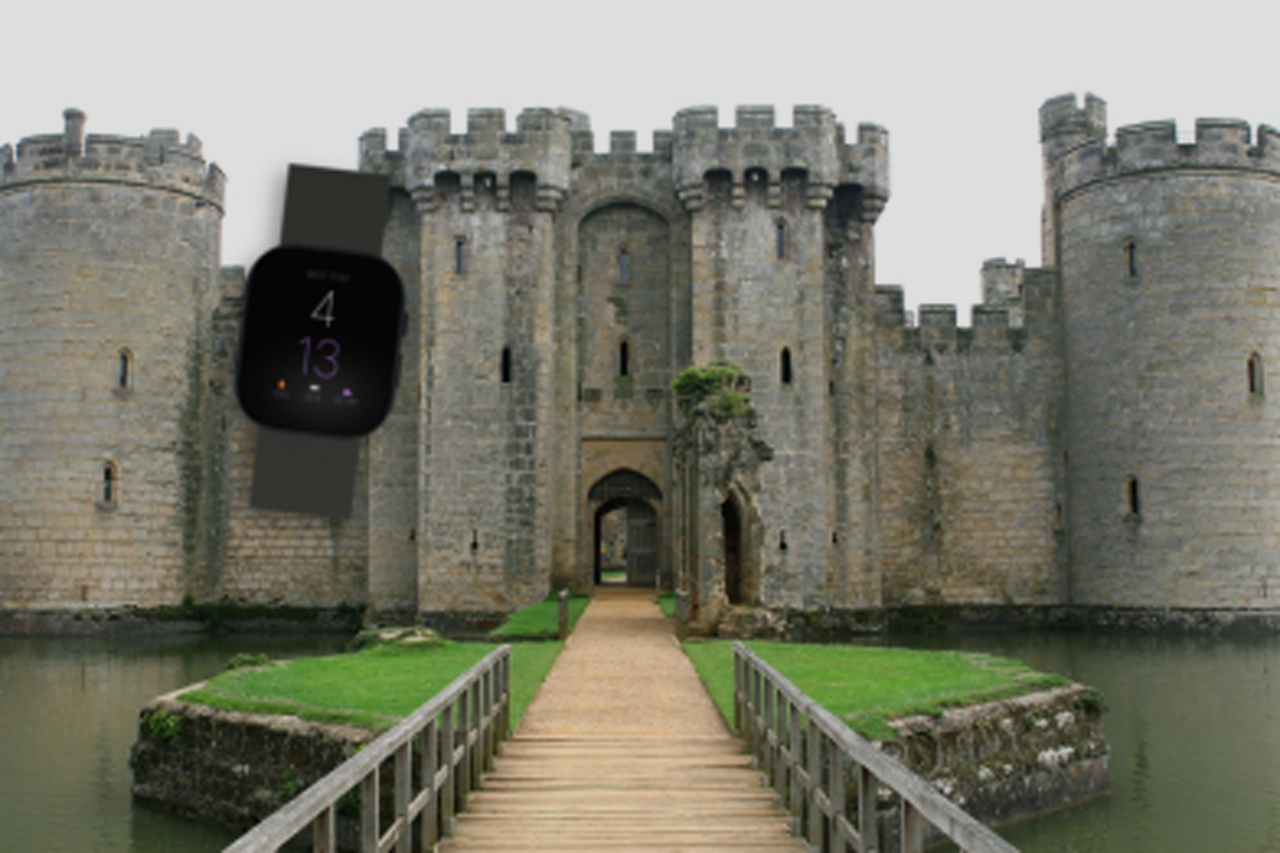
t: 4:13
